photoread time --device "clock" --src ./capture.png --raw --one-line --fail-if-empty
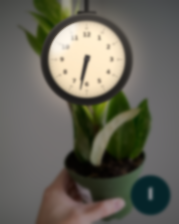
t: 6:32
